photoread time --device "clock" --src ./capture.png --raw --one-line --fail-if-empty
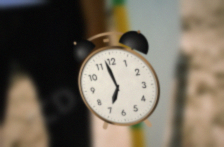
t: 6:58
